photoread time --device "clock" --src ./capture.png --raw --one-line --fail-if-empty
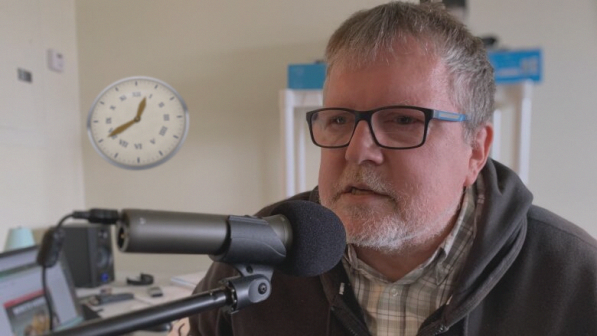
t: 12:40
